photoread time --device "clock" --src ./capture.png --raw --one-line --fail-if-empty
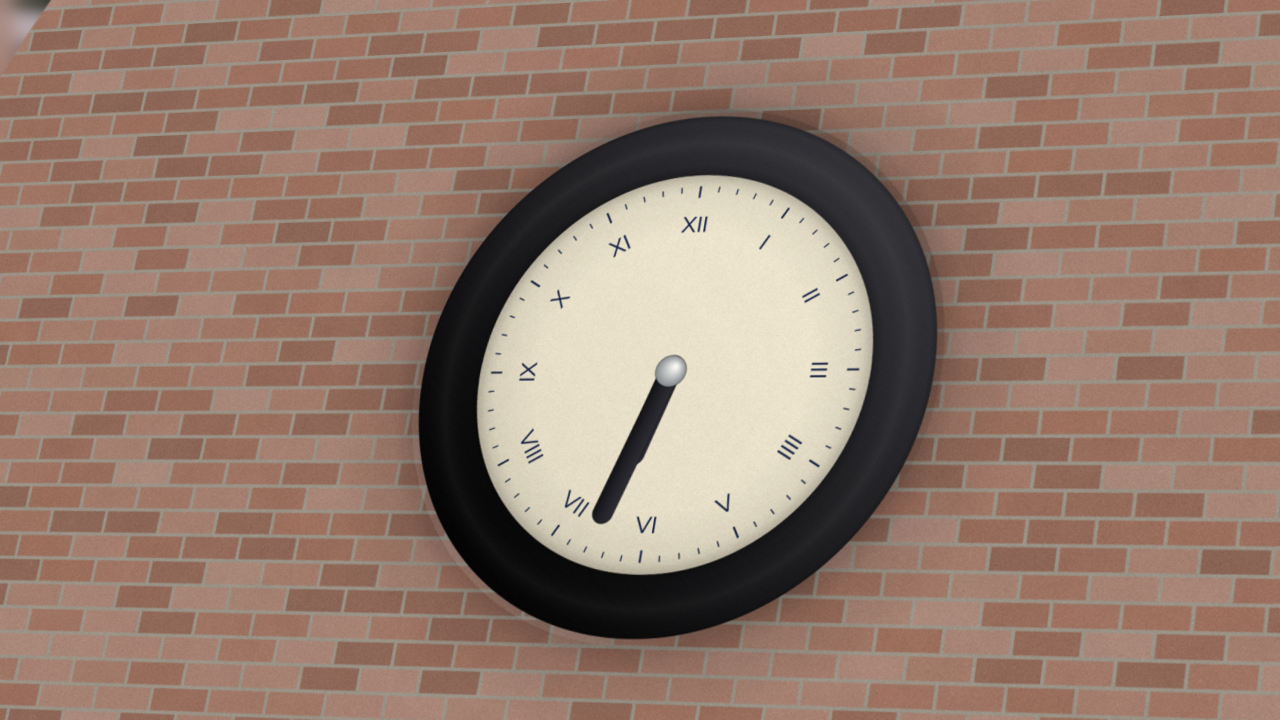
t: 6:33
